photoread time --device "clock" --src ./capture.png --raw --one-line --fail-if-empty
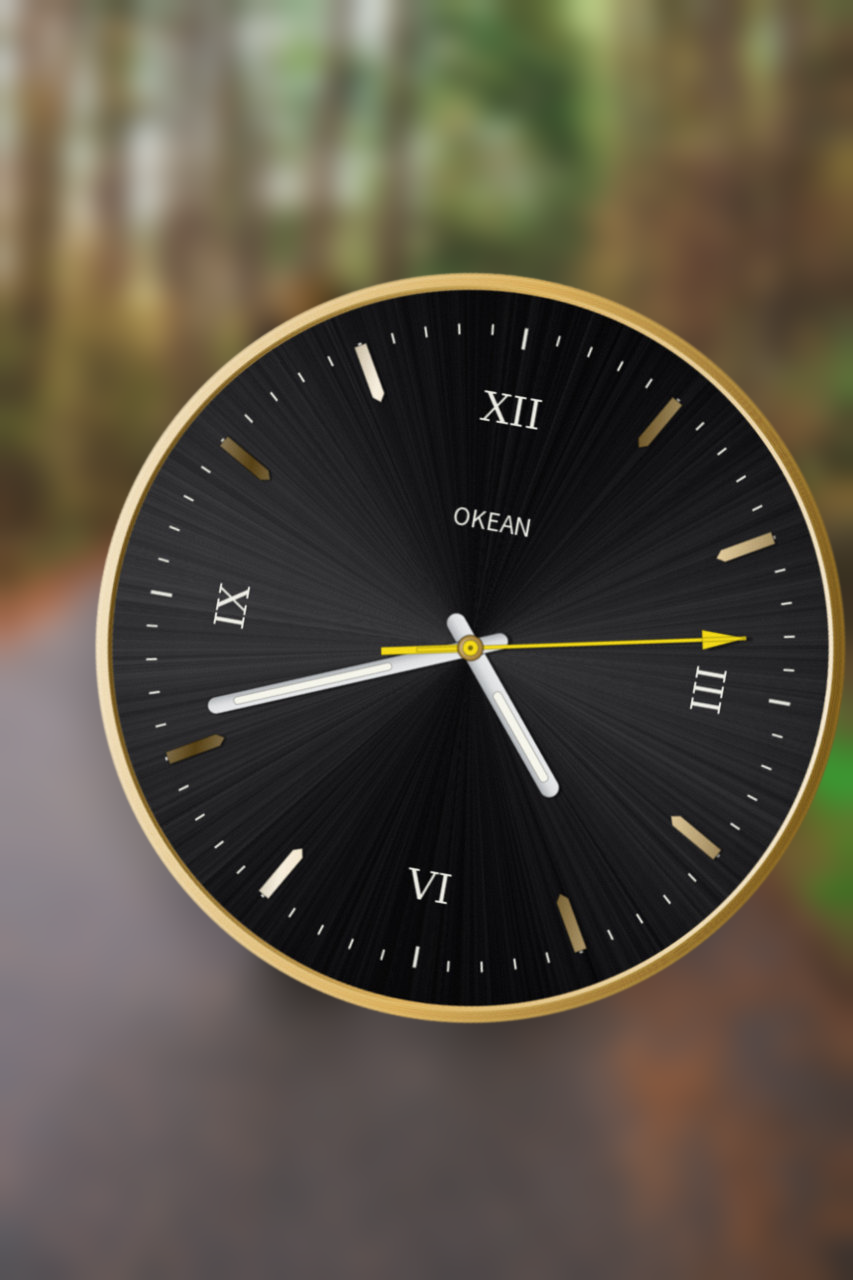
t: 4:41:13
